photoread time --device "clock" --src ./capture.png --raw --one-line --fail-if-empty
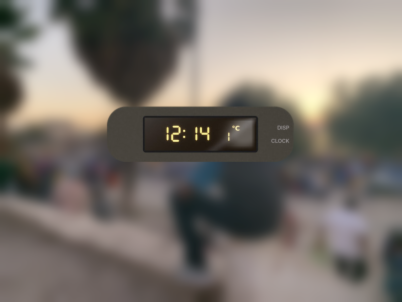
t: 12:14
